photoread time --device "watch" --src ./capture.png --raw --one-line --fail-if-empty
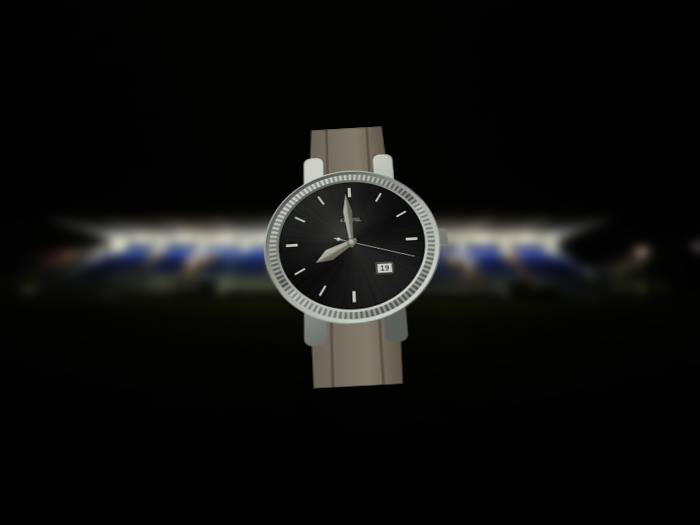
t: 7:59:18
